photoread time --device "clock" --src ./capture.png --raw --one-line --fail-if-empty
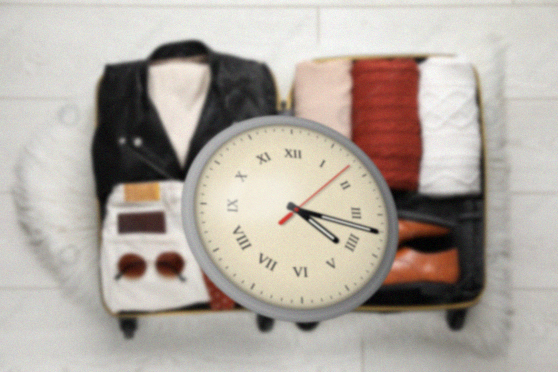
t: 4:17:08
